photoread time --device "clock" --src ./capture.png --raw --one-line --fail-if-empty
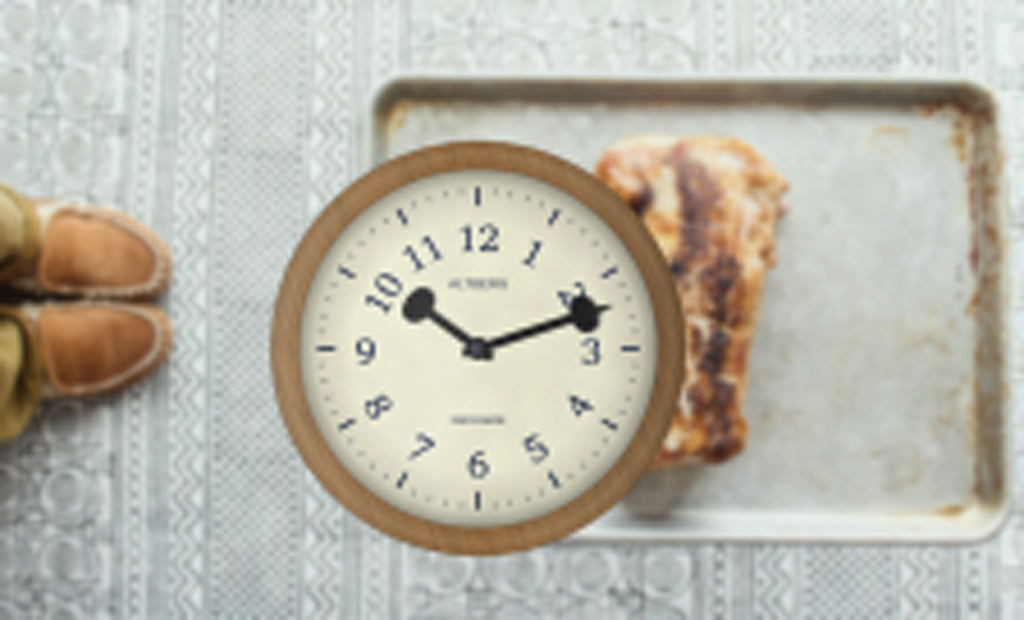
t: 10:12
